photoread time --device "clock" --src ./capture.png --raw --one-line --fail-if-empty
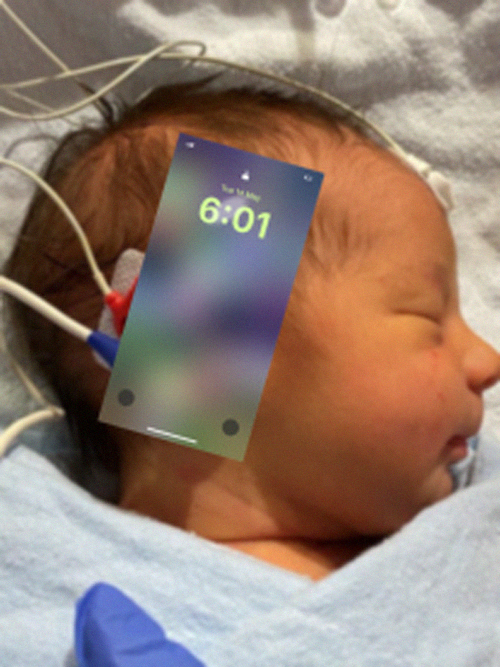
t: 6:01
